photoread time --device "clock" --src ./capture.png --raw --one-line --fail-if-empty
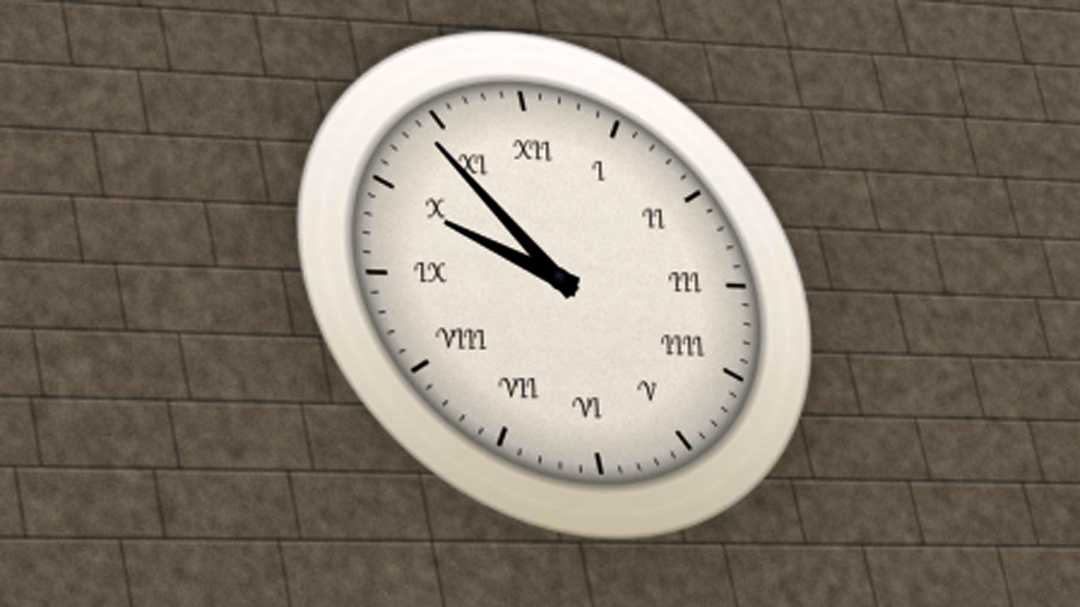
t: 9:54
